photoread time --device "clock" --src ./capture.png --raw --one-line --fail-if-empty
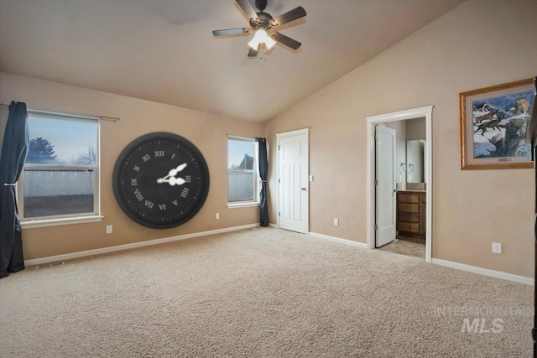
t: 3:10
